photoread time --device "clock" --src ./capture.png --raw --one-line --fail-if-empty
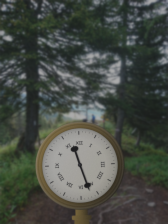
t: 11:27
